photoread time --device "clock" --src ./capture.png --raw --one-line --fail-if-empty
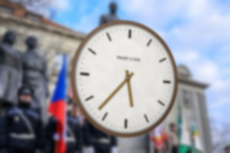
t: 5:37
